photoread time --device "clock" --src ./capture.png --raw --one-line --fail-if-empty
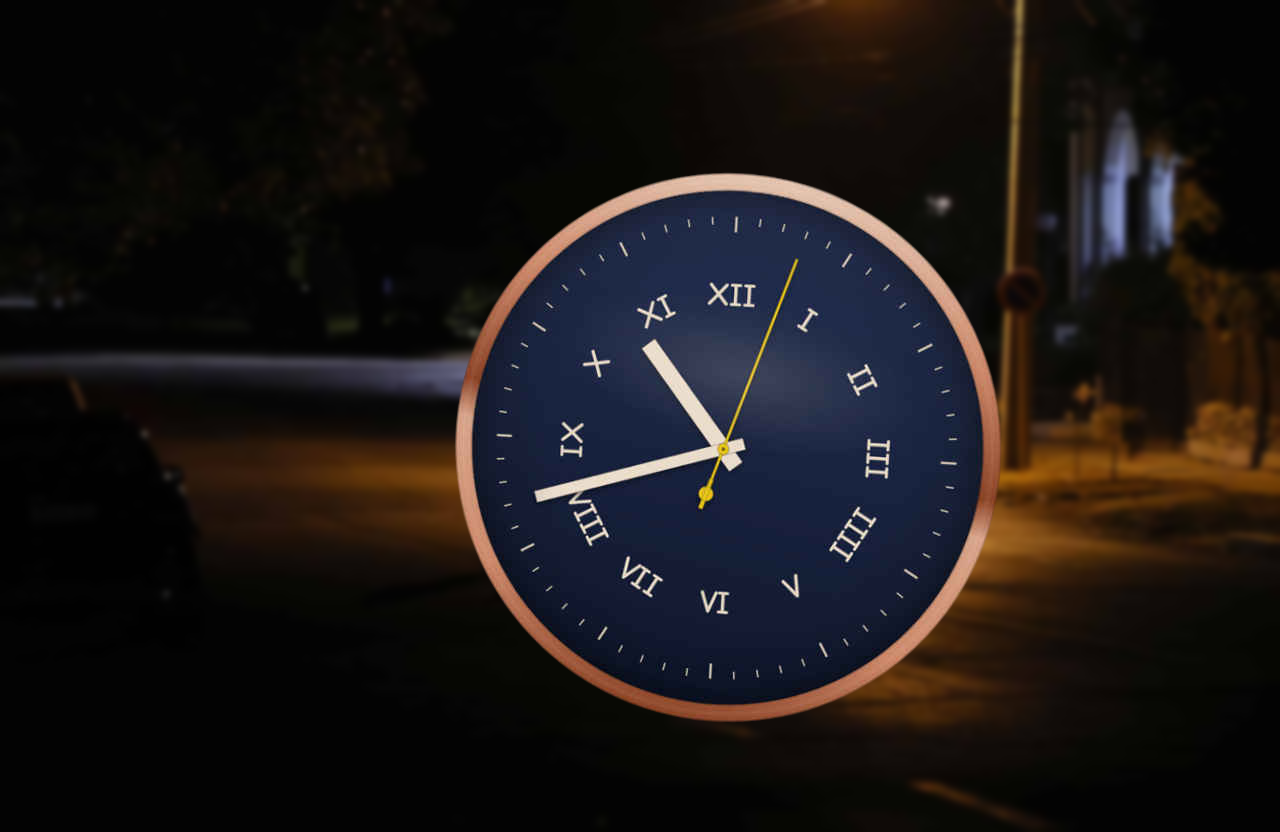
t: 10:42:03
